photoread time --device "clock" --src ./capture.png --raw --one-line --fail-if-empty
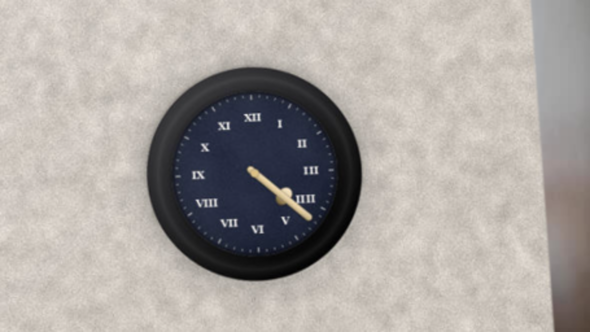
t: 4:22
